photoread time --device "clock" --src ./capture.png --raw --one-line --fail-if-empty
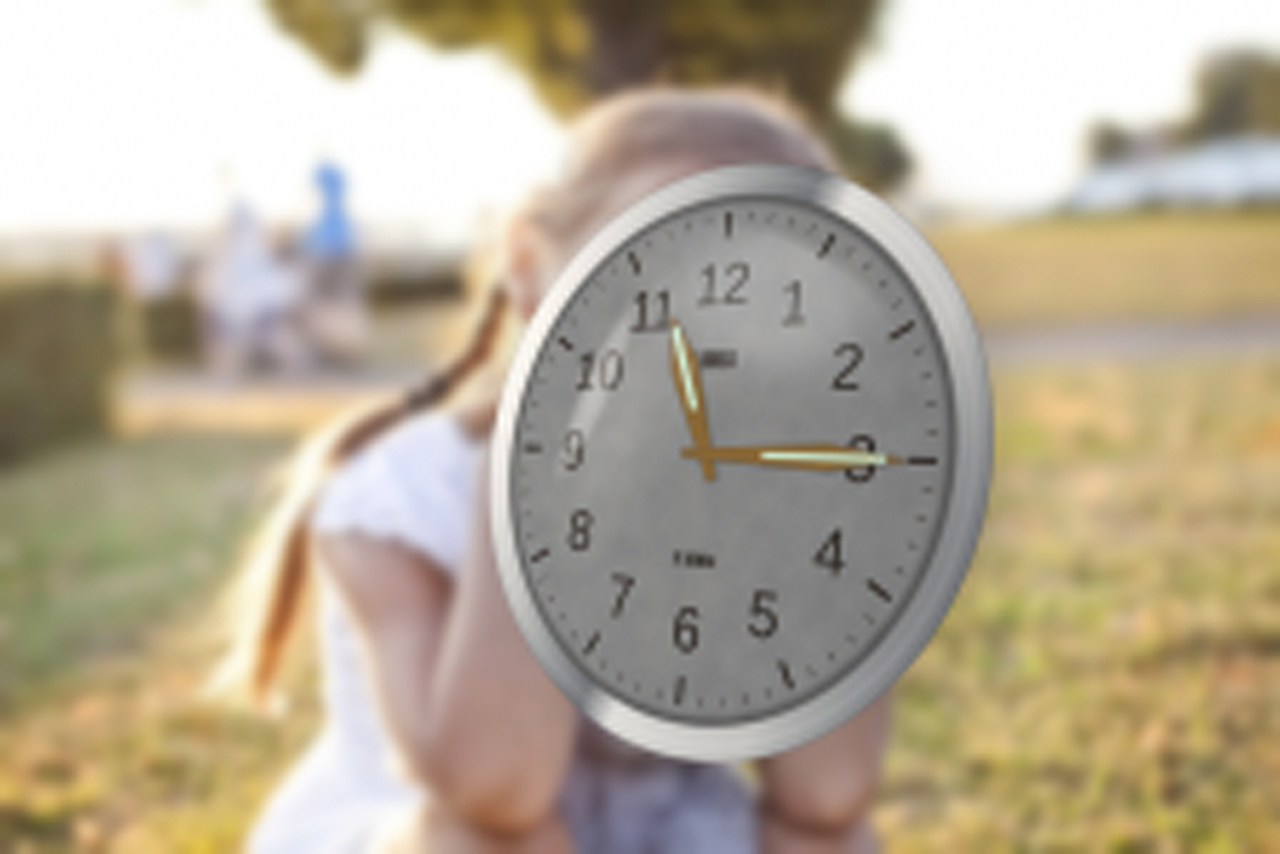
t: 11:15
